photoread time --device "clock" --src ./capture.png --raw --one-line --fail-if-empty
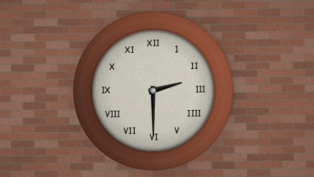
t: 2:30
